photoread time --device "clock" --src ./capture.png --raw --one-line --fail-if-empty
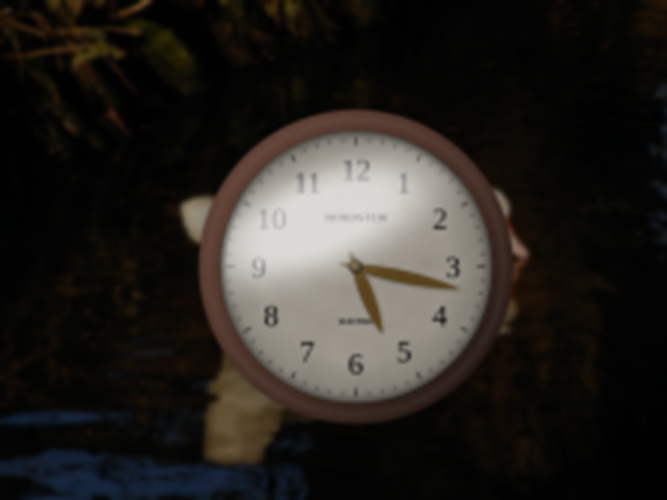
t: 5:17
